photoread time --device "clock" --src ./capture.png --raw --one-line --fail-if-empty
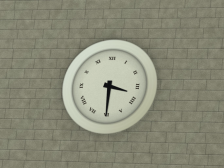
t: 3:30
